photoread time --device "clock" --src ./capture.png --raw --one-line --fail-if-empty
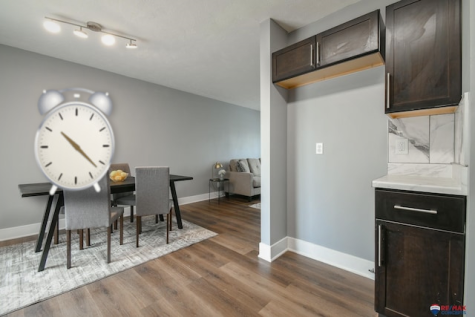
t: 10:22
